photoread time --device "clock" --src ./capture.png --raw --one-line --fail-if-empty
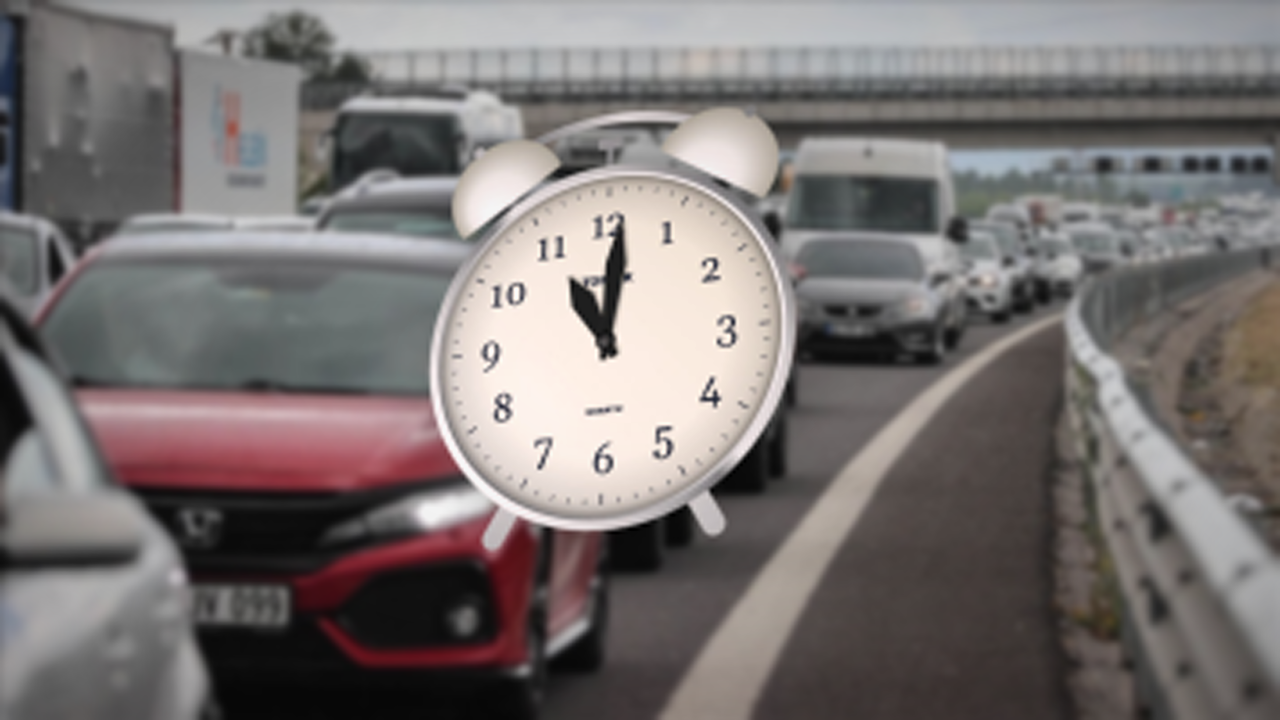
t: 11:01
